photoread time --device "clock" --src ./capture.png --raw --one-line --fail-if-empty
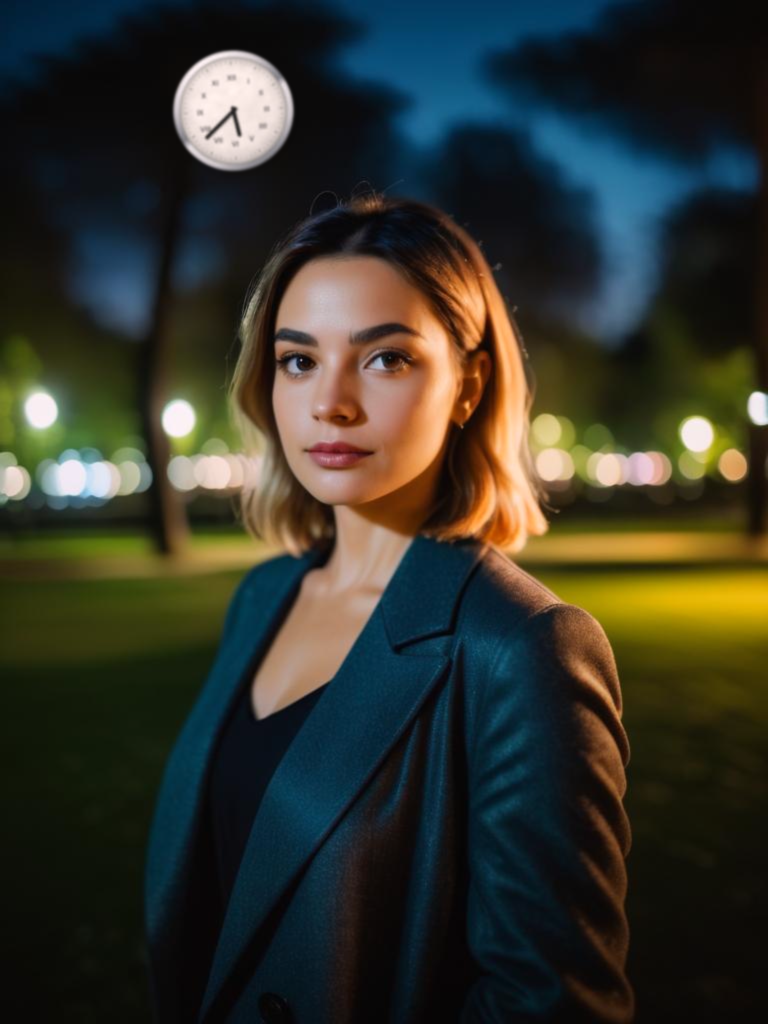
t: 5:38
